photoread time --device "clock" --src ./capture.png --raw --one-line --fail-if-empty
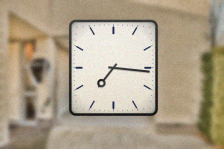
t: 7:16
